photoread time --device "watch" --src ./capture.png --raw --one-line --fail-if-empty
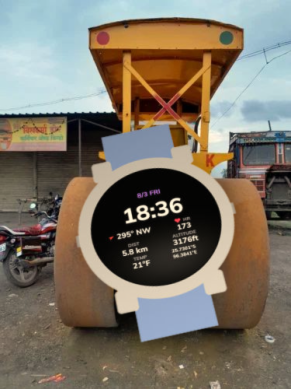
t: 18:36
